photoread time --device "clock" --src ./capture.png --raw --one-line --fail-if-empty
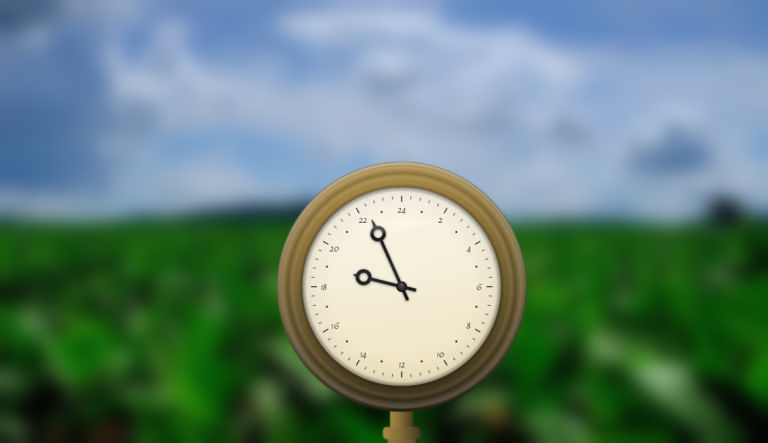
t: 18:56
